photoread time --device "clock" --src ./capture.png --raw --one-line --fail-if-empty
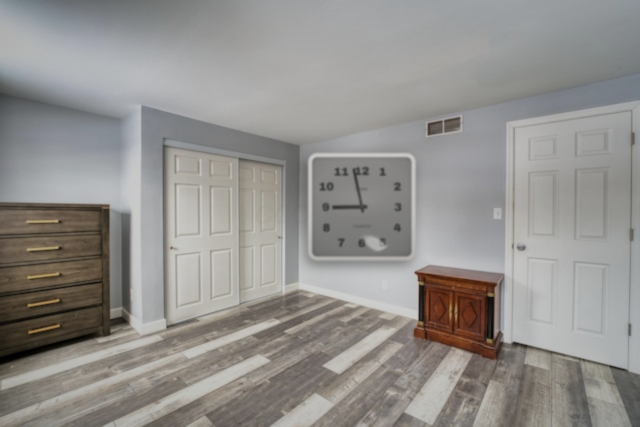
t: 8:58
